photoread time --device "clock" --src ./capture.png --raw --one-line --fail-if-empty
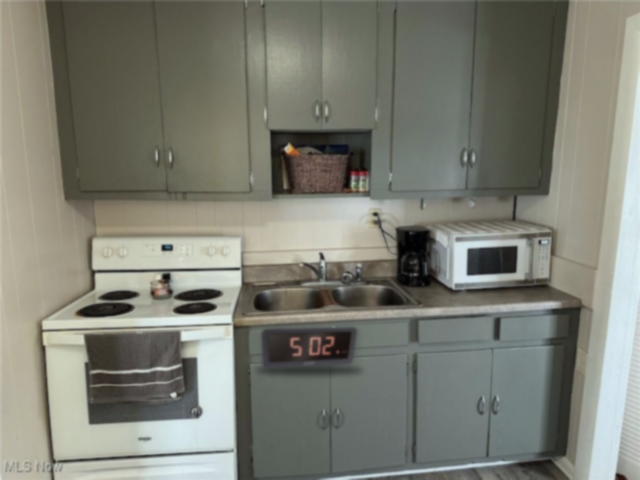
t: 5:02
